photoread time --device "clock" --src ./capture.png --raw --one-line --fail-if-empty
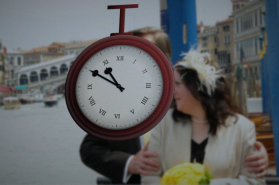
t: 10:50
